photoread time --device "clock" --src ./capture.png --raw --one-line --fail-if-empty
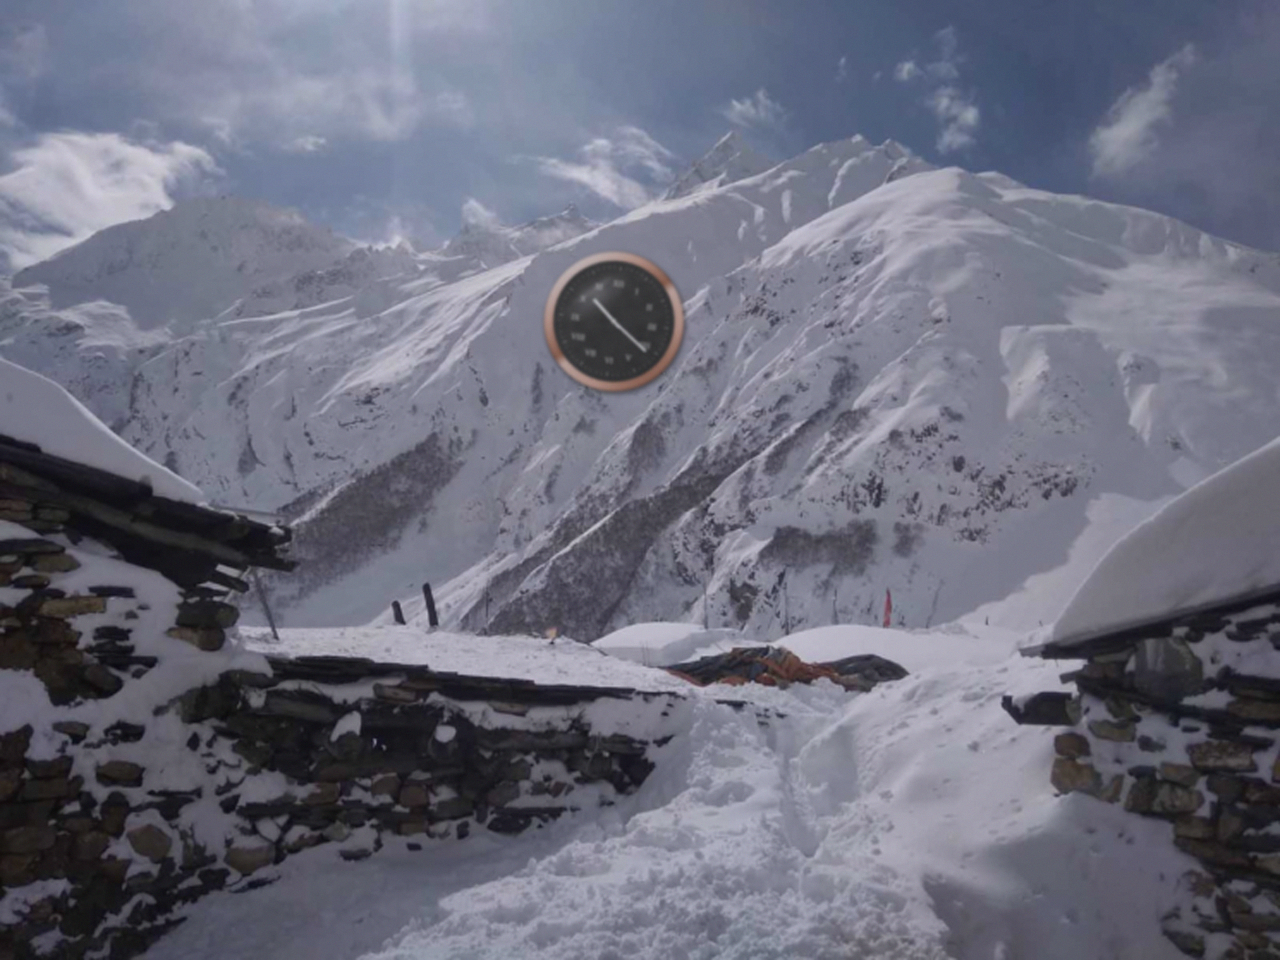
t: 10:21
